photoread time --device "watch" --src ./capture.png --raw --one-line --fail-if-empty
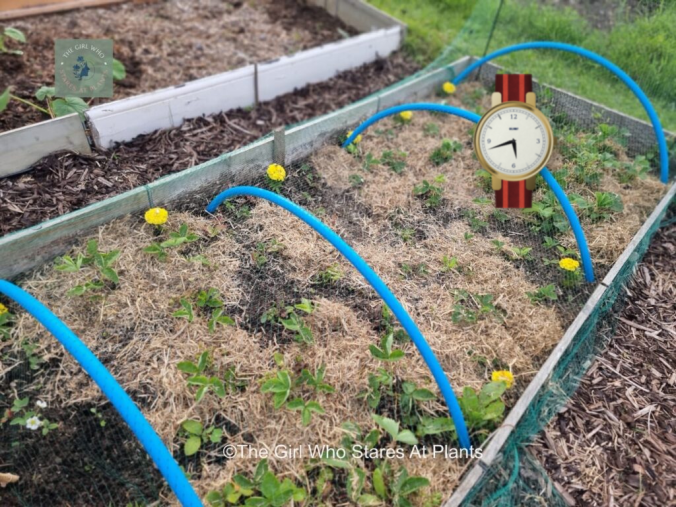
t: 5:42
